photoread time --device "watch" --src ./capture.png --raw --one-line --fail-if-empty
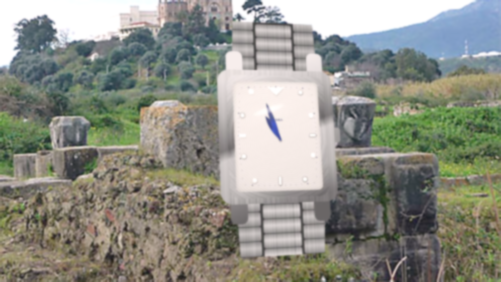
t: 10:57
